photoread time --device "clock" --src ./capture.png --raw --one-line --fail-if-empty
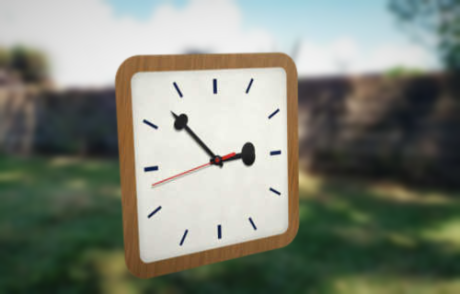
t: 2:52:43
